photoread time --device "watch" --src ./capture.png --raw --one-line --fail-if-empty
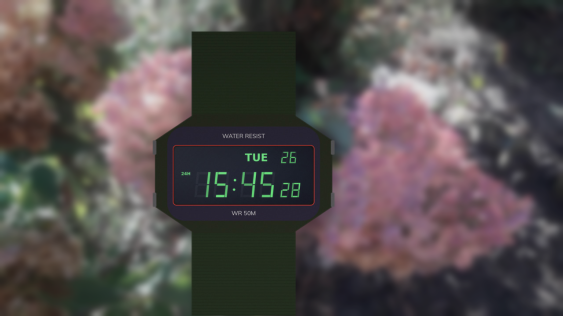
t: 15:45:28
